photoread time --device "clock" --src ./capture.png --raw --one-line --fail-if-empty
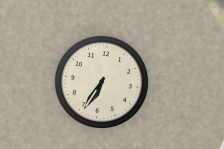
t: 6:34
